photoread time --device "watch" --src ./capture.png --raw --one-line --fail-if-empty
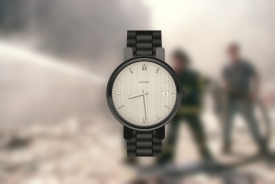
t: 8:29
